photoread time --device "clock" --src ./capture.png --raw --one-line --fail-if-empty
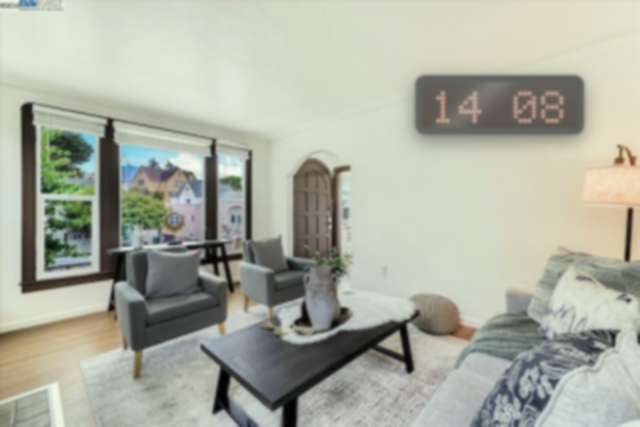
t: 14:08
